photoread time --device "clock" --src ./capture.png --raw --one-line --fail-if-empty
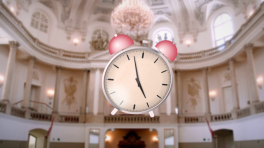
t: 4:57
